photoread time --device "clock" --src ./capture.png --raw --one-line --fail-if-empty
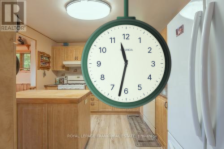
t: 11:32
